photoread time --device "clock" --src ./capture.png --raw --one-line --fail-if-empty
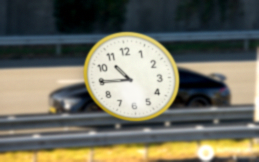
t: 10:45
